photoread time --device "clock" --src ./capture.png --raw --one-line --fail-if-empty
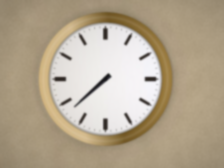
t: 7:38
